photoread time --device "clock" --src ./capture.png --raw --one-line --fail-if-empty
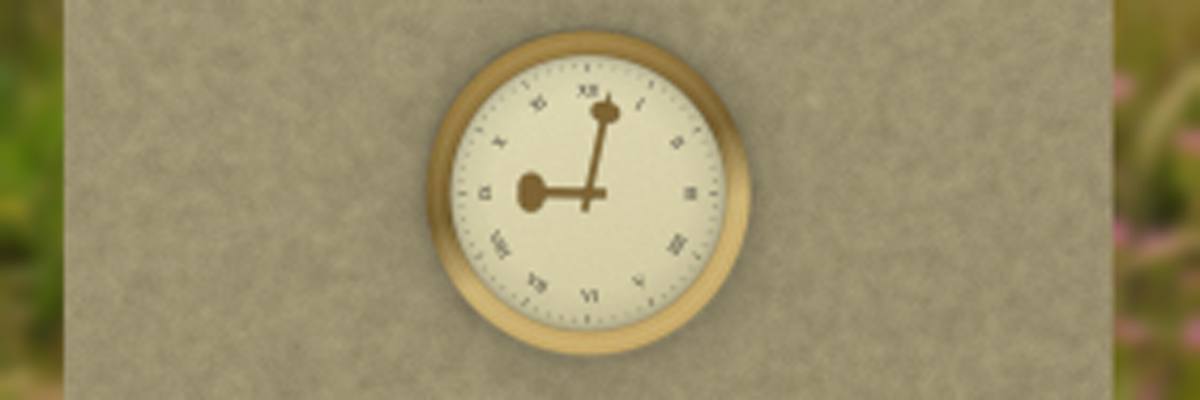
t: 9:02
